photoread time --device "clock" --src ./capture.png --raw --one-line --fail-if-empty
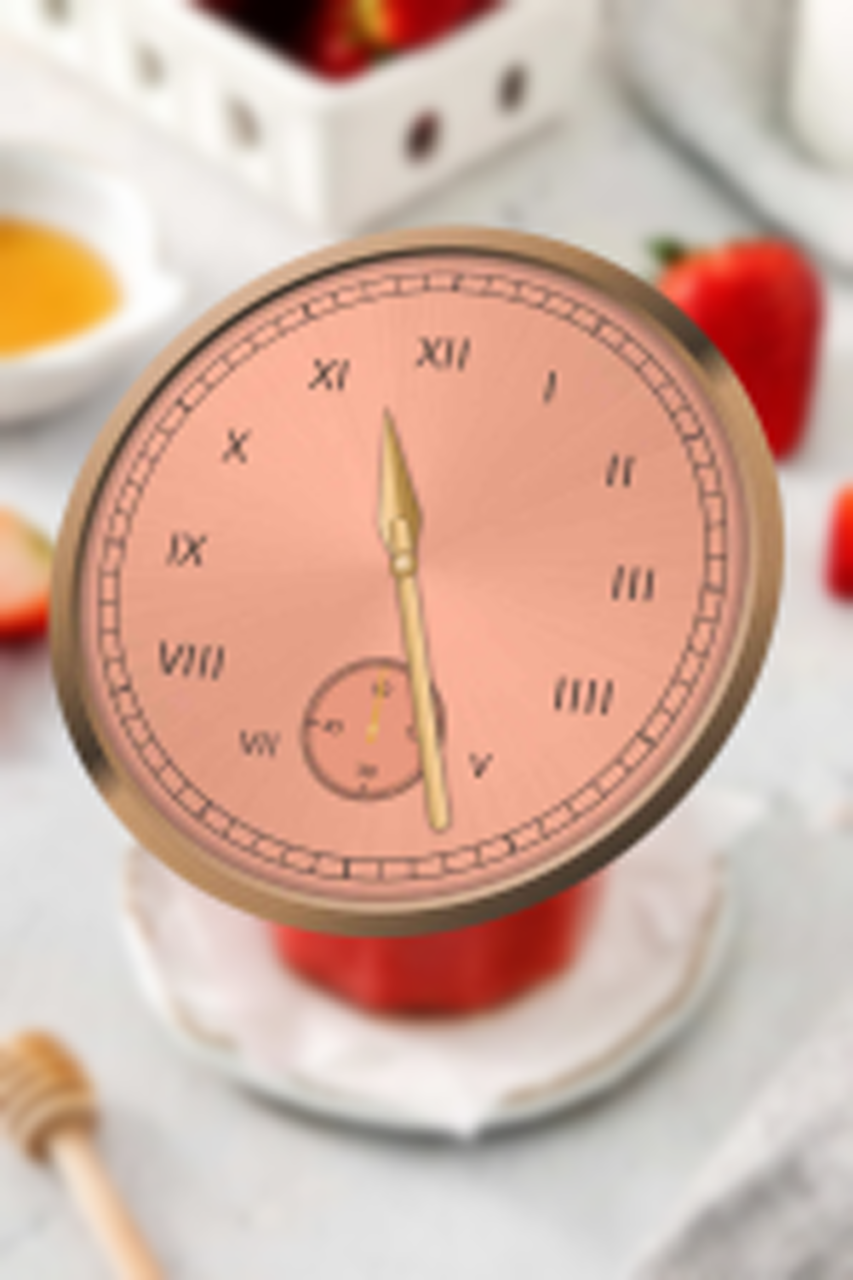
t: 11:27
